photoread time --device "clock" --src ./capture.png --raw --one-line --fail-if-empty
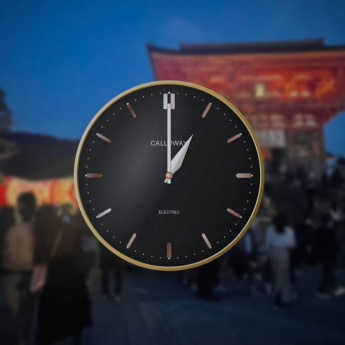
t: 1:00
